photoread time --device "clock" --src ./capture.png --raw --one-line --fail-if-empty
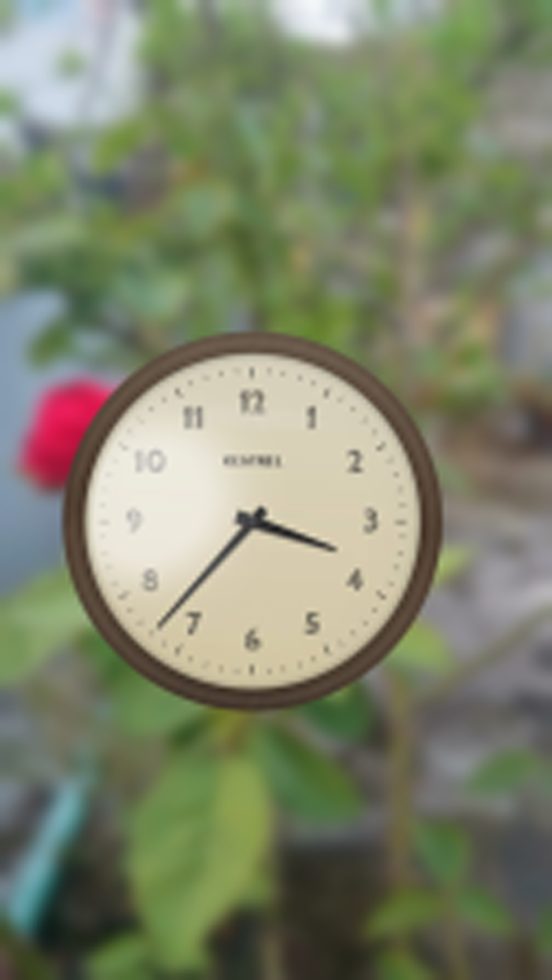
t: 3:37
